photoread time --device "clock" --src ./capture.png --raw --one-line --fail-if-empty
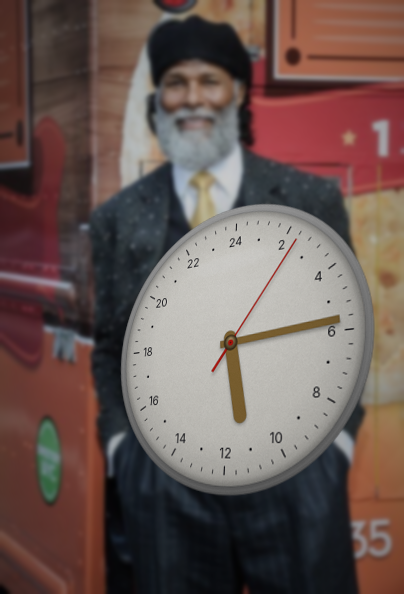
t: 11:14:06
